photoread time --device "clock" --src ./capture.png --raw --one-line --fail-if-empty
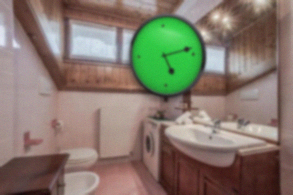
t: 5:13
